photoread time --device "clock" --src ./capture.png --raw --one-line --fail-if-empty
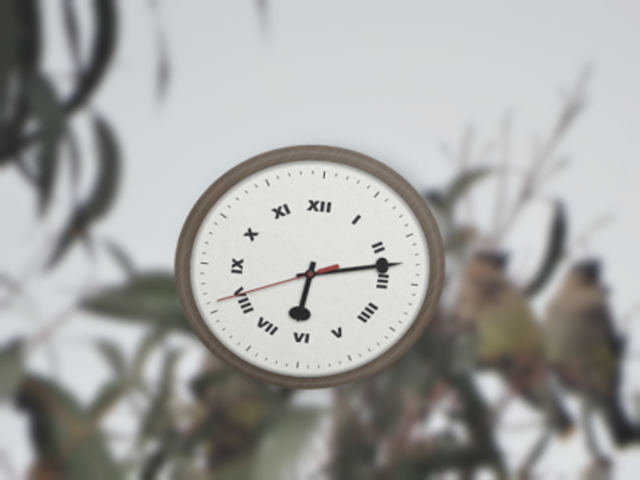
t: 6:12:41
